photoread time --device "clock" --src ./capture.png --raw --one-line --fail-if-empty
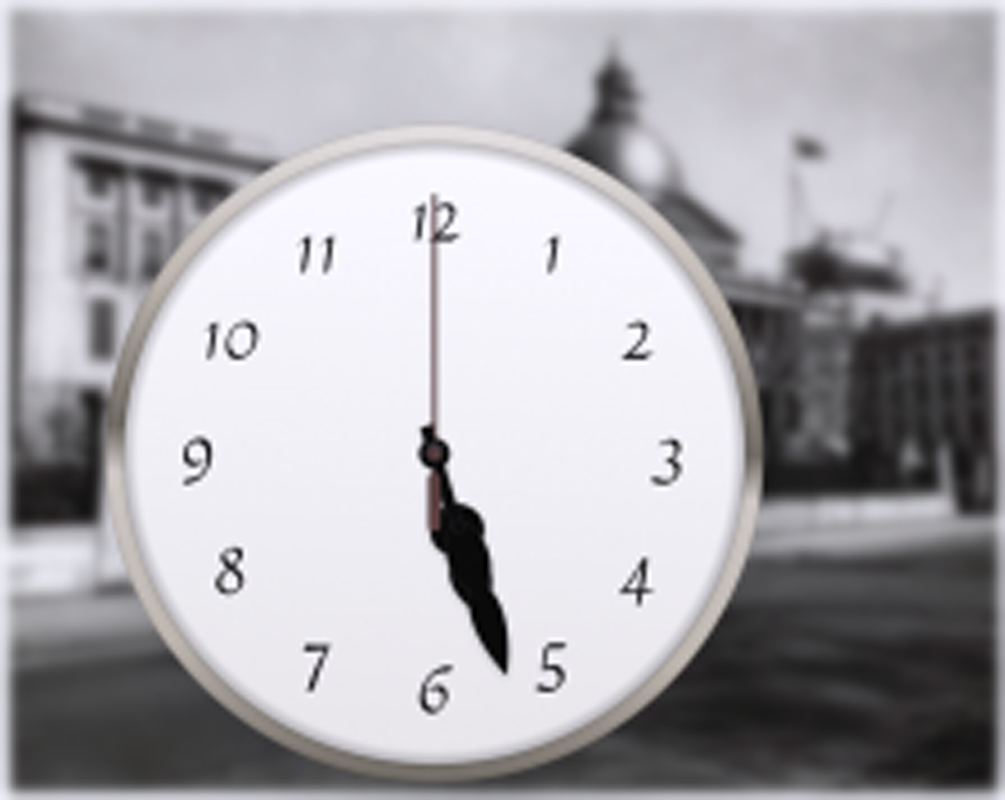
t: 5:27:00
